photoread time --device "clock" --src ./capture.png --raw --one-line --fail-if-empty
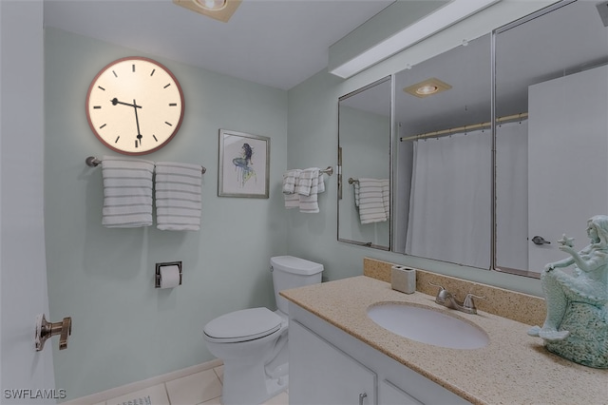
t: 9:29
